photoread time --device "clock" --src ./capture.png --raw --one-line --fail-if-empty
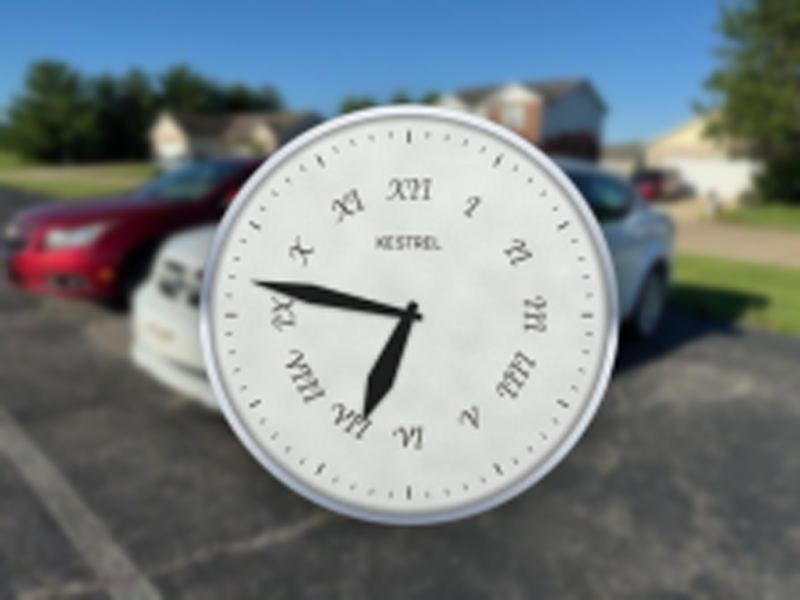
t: 6:47
